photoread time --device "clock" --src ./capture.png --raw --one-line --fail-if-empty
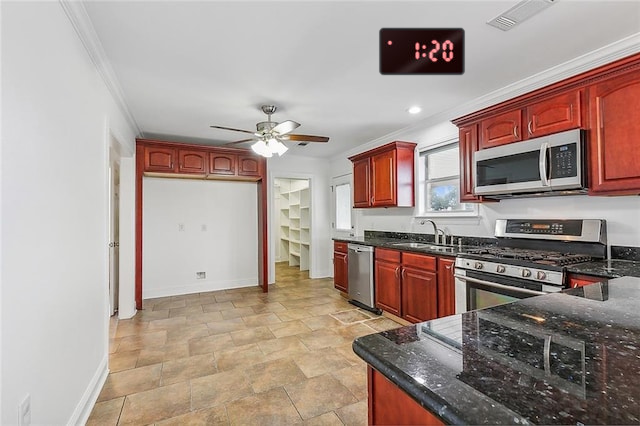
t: 1:20
